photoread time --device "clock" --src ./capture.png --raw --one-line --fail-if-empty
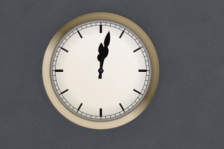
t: 12:02
